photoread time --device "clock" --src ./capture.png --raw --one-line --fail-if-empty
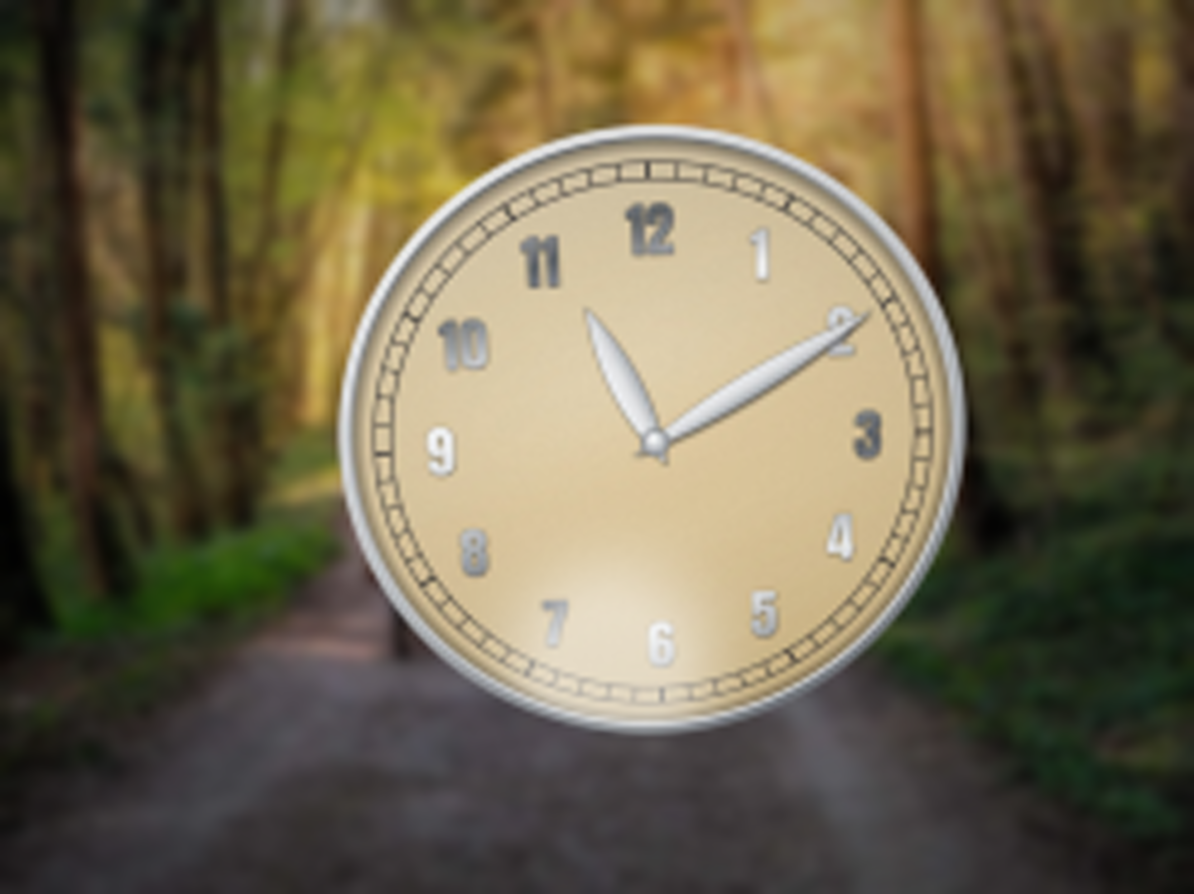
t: 11:10
